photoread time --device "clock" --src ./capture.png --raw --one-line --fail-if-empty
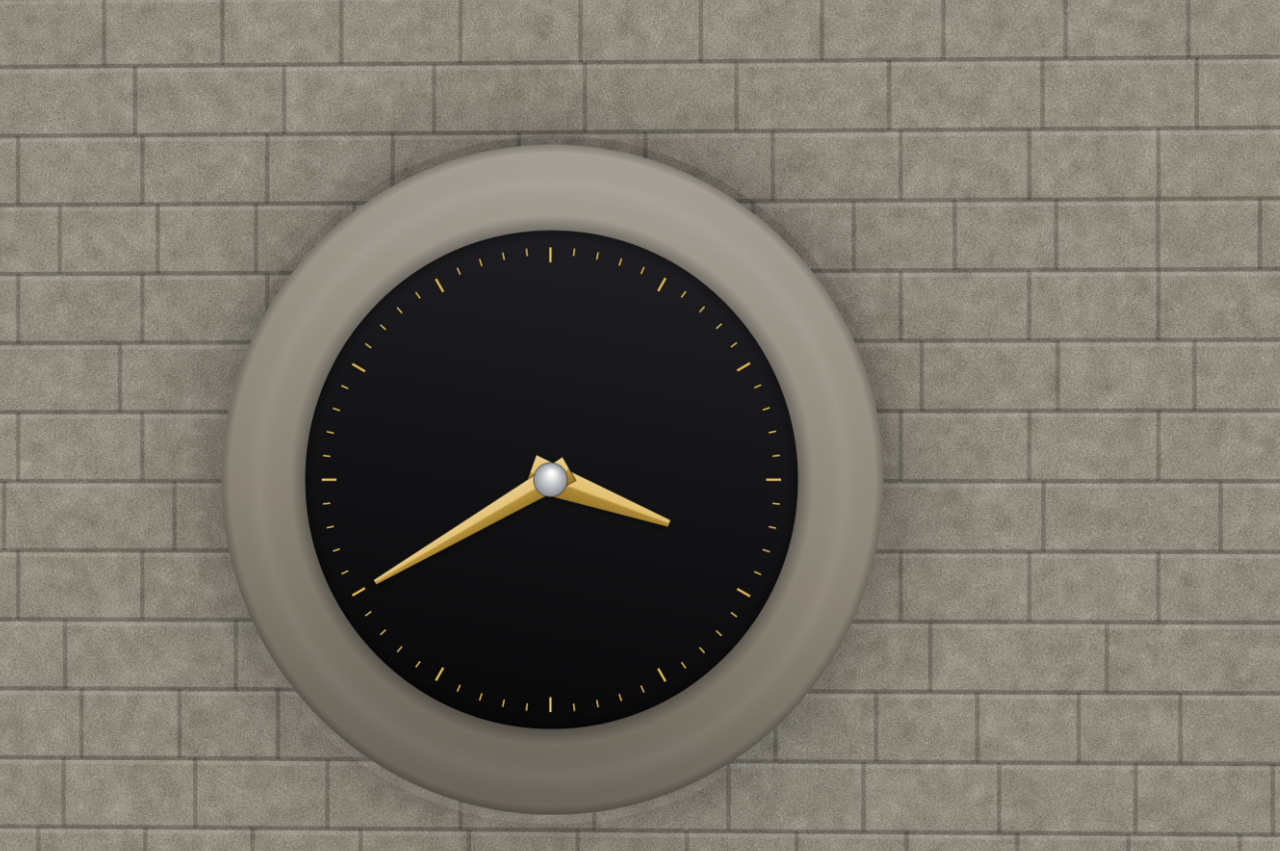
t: 3:40
